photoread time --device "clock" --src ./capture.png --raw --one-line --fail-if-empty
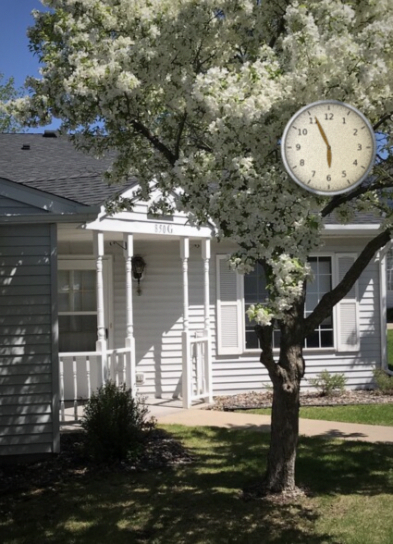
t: 5:56
